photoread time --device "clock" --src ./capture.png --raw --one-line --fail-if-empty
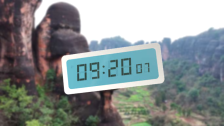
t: 9:20:07
